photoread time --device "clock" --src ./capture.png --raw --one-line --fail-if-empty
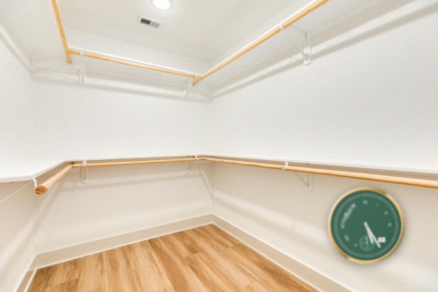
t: 5:25
